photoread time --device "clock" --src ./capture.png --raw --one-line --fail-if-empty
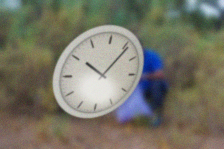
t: 10:06
